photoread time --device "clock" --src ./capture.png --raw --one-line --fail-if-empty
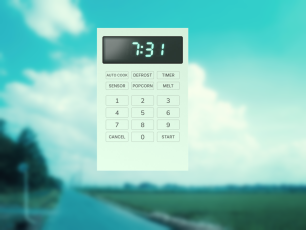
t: 7:31
